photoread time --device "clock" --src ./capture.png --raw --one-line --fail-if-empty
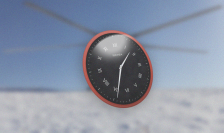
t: 1:34
